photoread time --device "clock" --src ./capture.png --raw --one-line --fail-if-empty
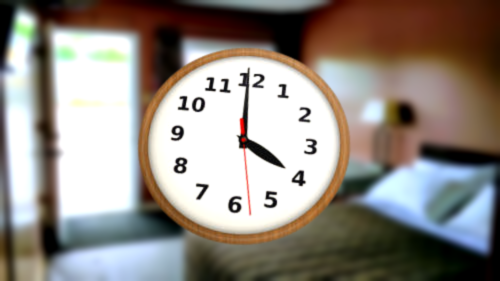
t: 3:59:28
